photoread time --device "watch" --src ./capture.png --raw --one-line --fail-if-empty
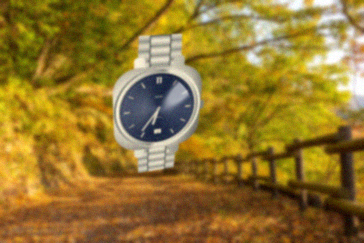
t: 6:36
